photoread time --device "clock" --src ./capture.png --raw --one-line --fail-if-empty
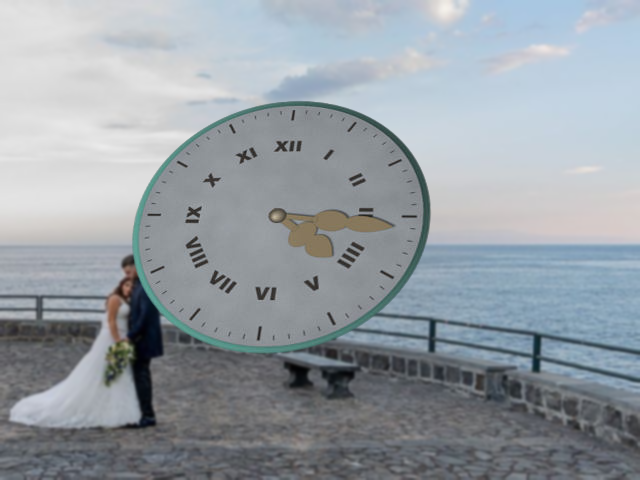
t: 4:16
